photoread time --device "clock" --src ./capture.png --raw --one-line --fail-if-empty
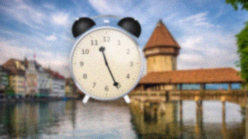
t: 11:26
